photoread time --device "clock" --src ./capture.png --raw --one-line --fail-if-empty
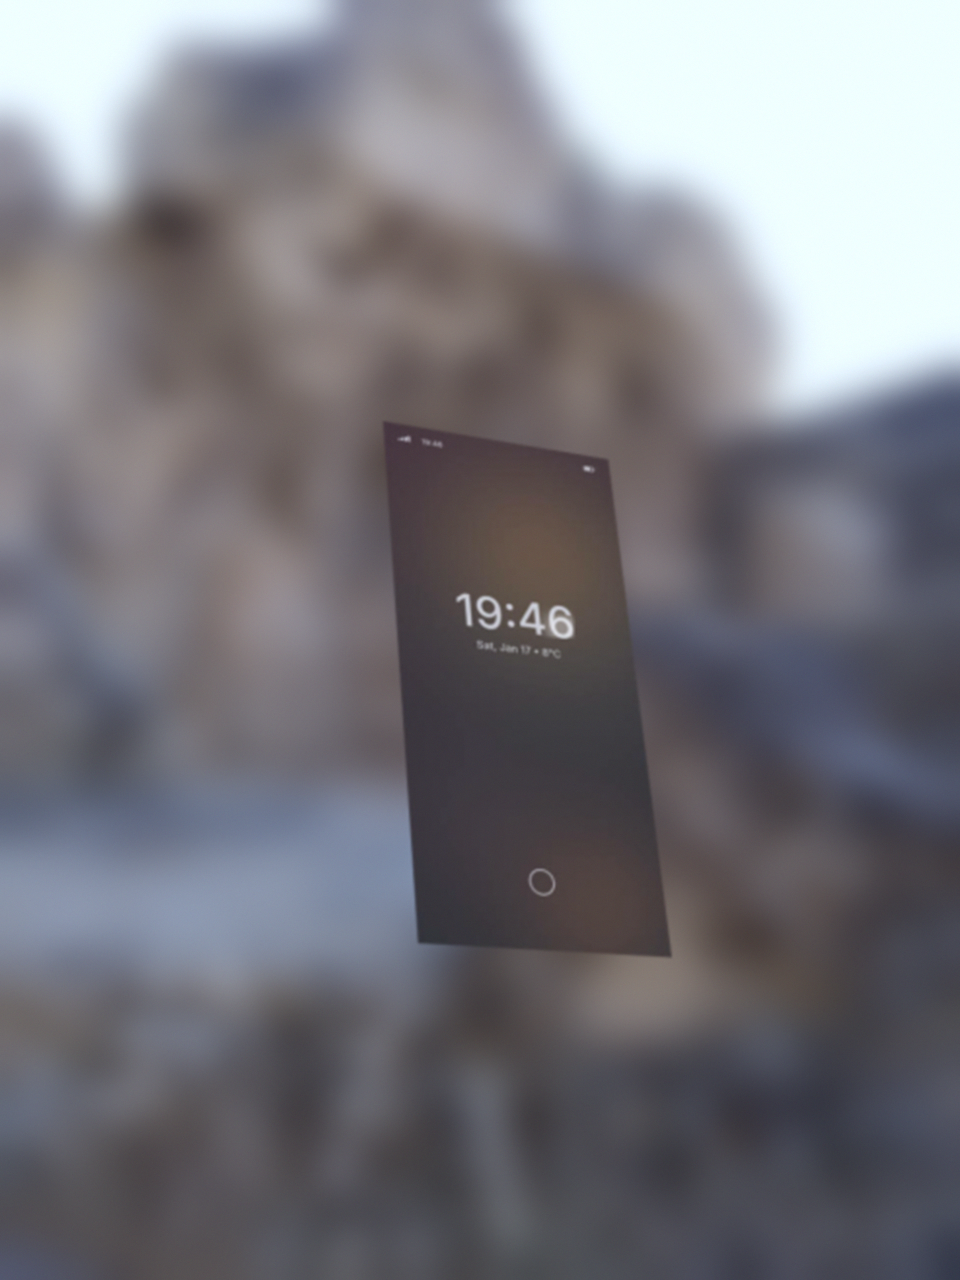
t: 19:46
